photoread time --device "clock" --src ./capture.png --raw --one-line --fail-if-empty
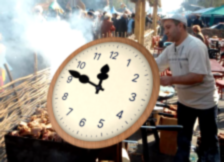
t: 11:47
